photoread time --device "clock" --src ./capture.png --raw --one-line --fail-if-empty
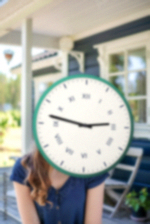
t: 2:47
